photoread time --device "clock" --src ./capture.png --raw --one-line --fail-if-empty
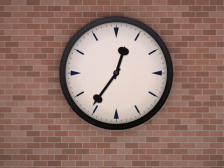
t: 12:36
